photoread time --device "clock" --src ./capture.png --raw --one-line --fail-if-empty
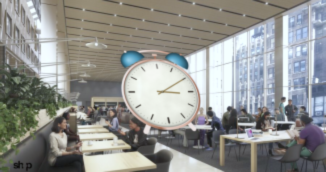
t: 3:10
